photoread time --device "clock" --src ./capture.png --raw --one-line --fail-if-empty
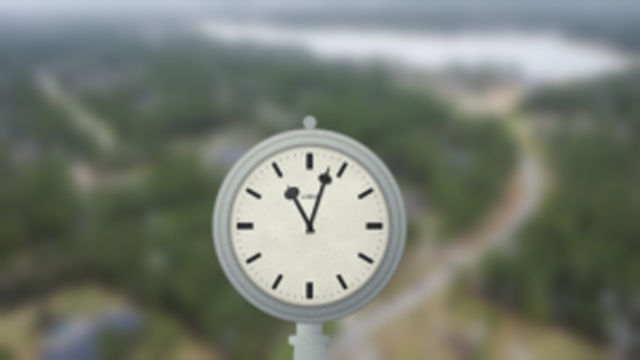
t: 11:03
